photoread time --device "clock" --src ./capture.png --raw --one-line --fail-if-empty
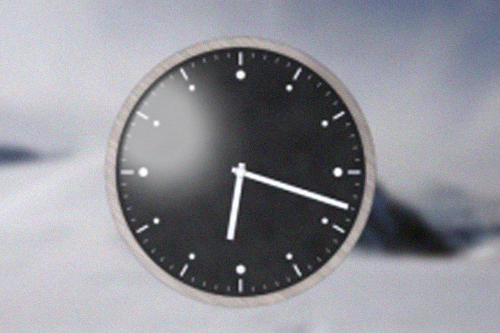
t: 6:18
